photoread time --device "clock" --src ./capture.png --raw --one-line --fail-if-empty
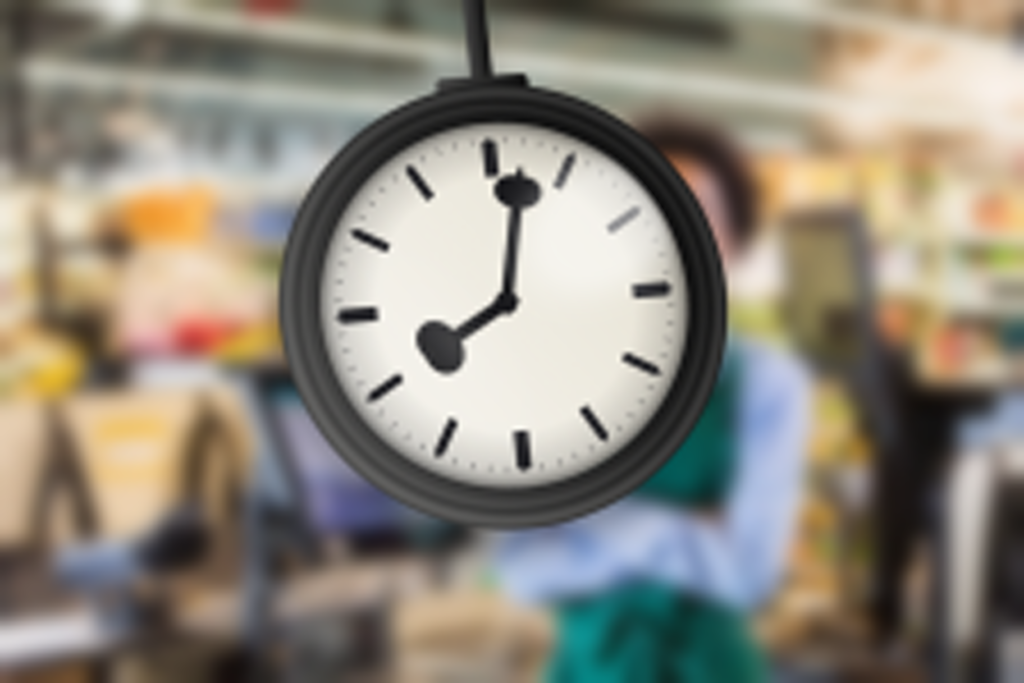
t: 8:02
